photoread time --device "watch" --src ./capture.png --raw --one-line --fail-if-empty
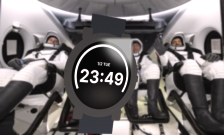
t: 23:49
